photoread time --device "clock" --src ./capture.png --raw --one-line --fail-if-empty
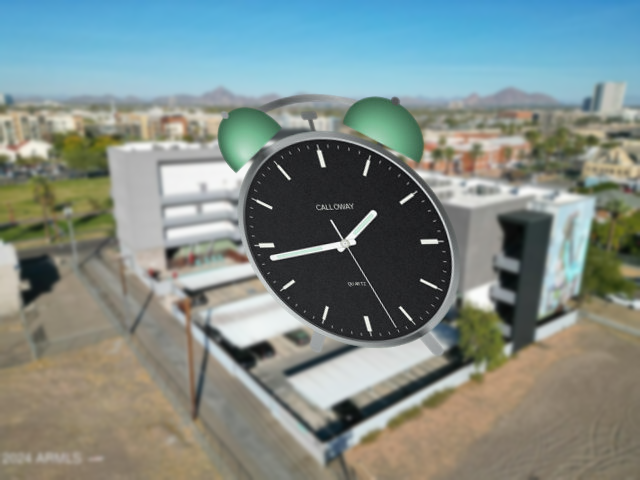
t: 1:43:27
